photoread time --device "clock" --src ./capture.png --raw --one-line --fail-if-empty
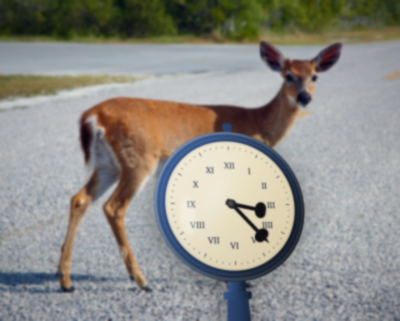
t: 3:23
